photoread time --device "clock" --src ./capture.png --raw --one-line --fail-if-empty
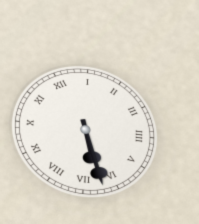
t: 6:32
